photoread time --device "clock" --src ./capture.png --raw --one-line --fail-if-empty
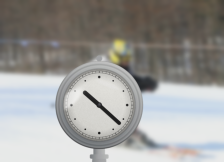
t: 10:22
